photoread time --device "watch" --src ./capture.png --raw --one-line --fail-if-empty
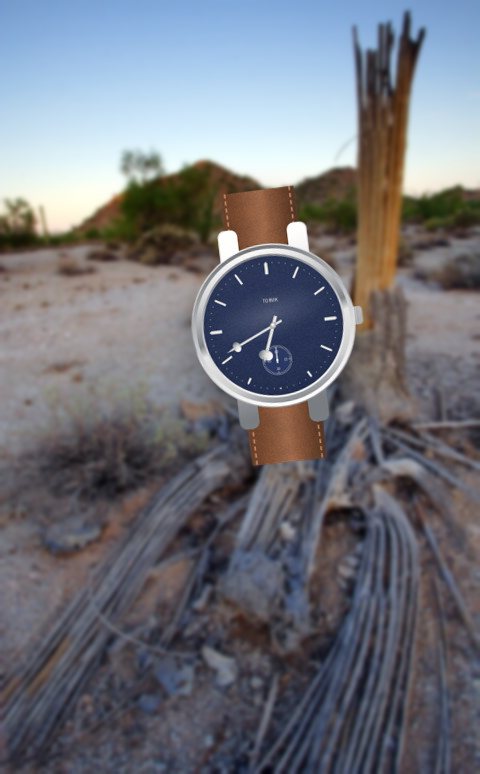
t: 6:41
